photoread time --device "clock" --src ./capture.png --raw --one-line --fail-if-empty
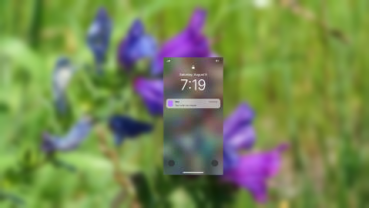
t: 7:19
